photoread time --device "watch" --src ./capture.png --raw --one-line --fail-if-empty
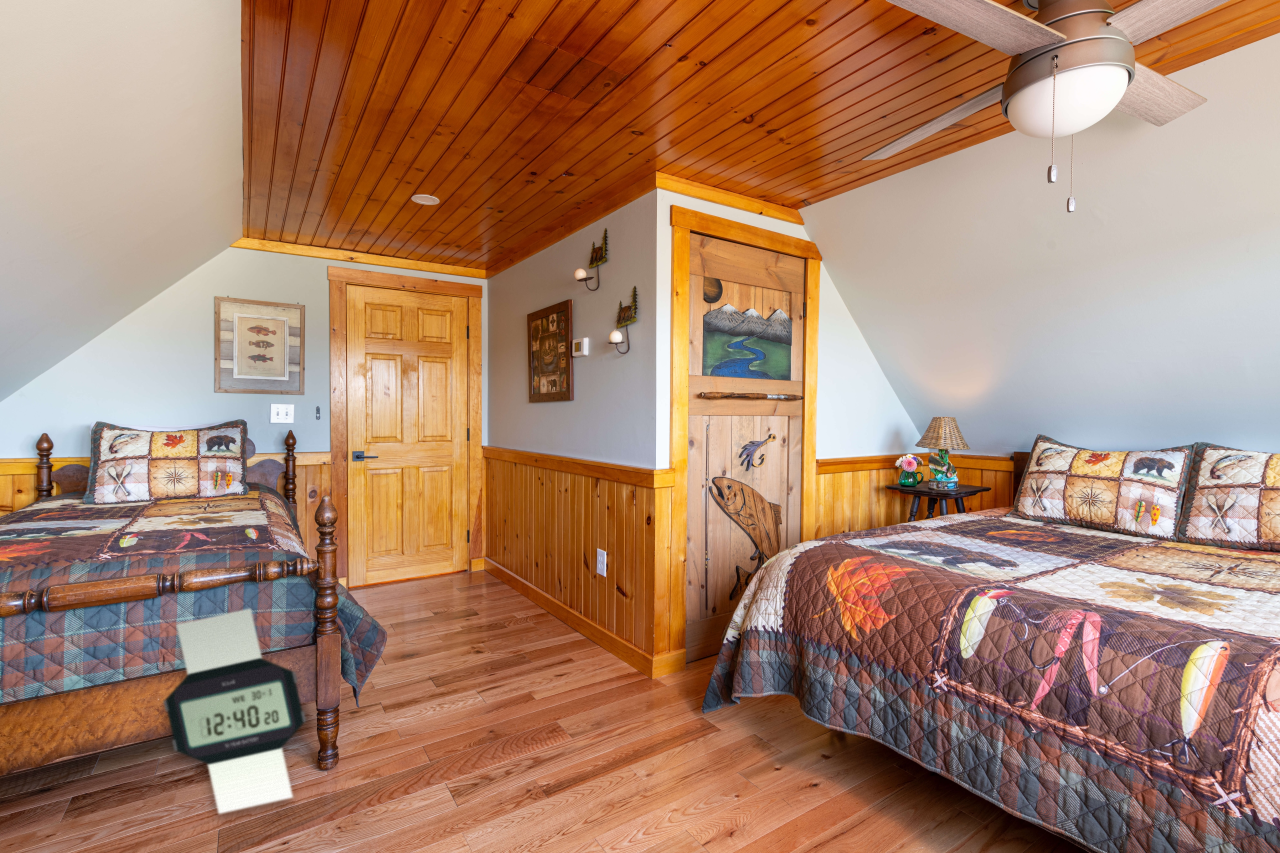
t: 12:40:20
